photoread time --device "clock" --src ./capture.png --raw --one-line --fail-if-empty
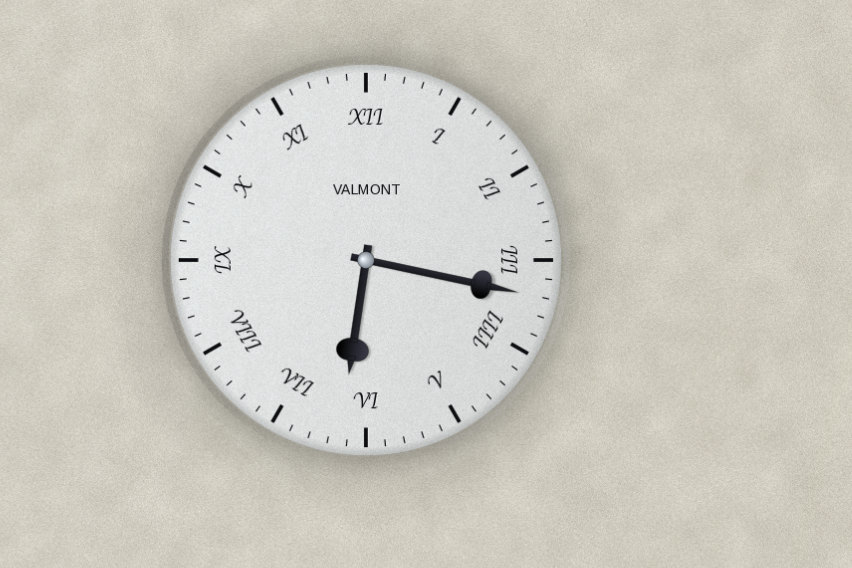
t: 6:17
